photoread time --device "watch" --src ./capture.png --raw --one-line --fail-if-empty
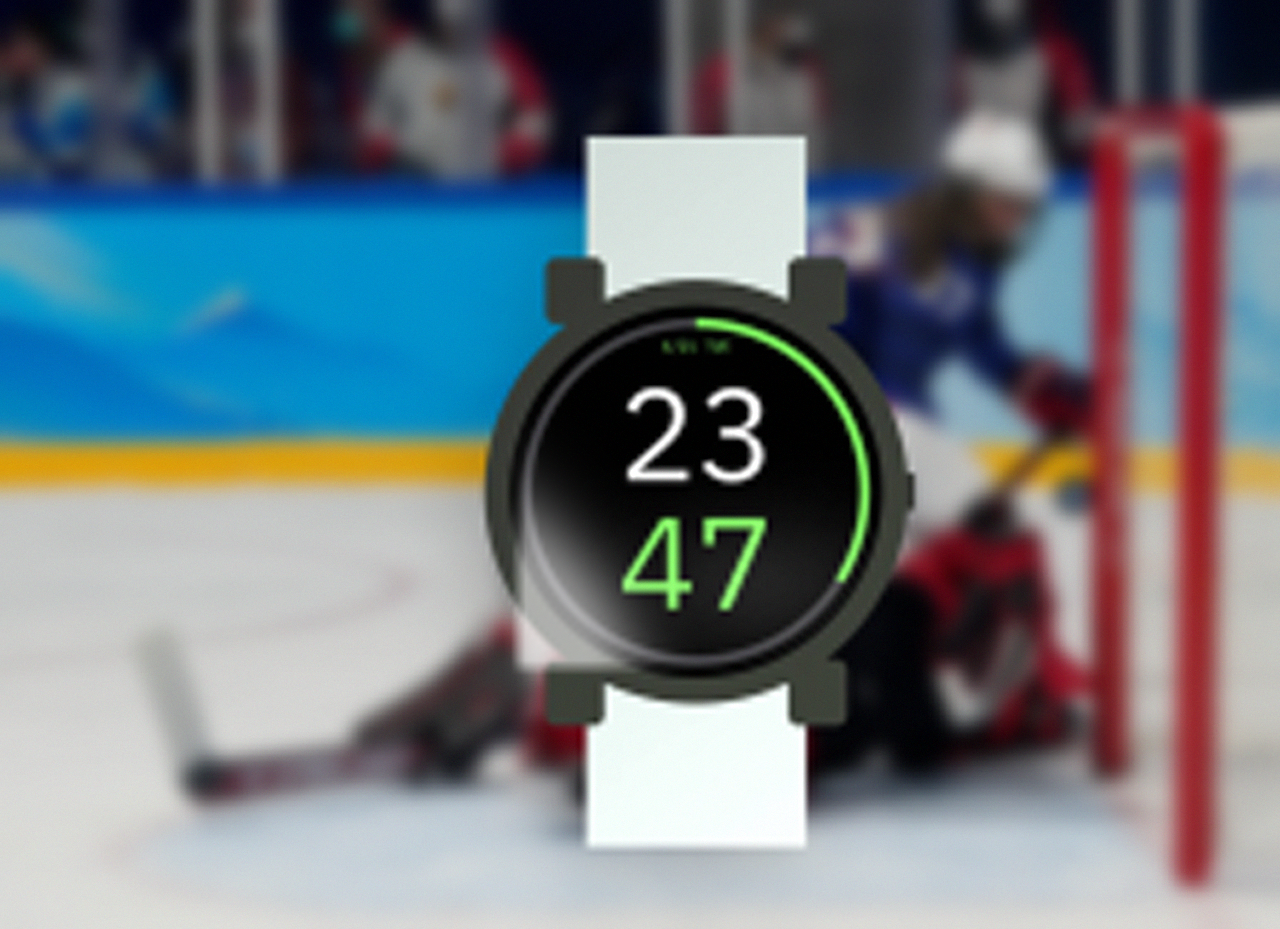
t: 23:47
